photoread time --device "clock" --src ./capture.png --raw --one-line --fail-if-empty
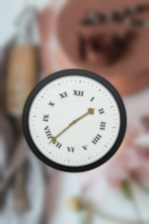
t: 1:37
